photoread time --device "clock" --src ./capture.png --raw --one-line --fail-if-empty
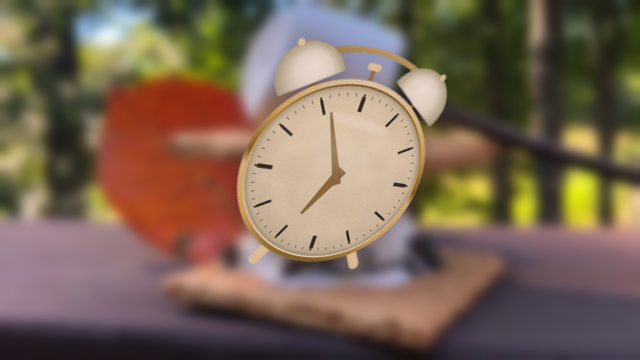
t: 6:56
